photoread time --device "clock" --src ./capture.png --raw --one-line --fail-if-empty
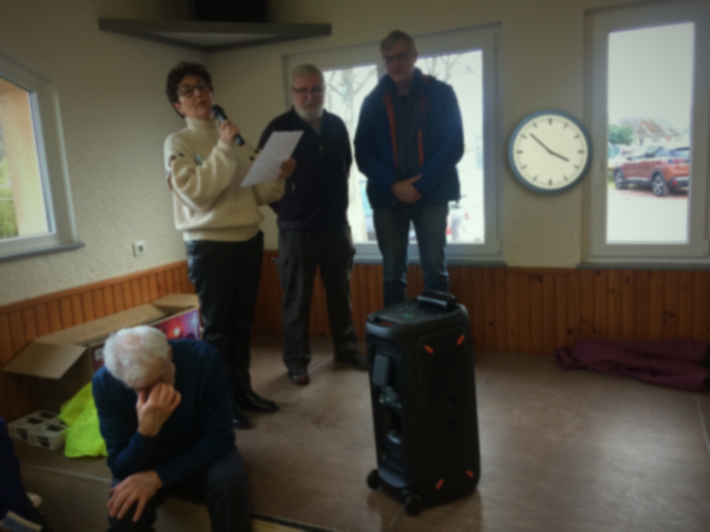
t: 3:52
